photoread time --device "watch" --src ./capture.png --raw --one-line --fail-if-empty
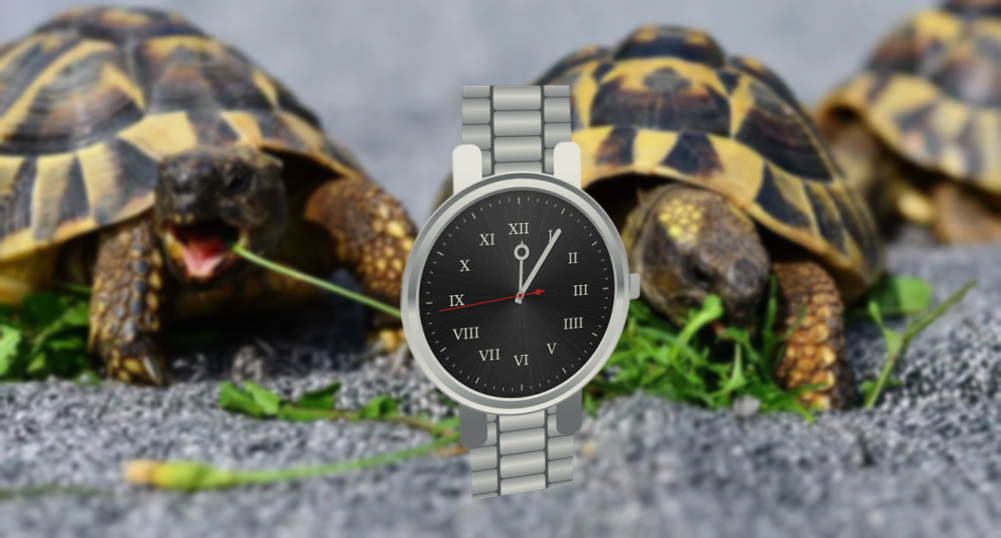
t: 12:05:44
